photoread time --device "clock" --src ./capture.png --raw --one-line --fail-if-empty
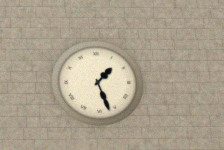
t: 1:27
